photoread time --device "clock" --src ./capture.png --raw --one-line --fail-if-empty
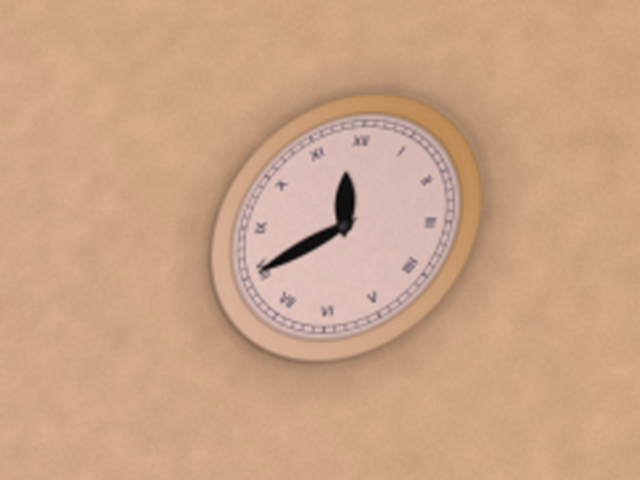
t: 11:40
